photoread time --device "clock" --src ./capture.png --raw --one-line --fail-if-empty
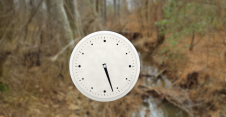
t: 5:27
